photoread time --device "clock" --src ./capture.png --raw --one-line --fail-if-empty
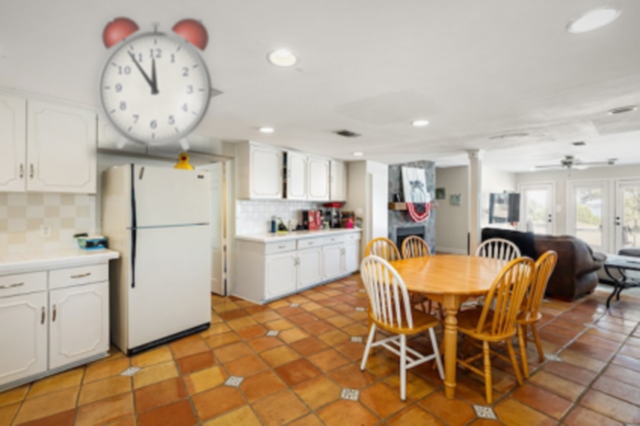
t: 11:54
